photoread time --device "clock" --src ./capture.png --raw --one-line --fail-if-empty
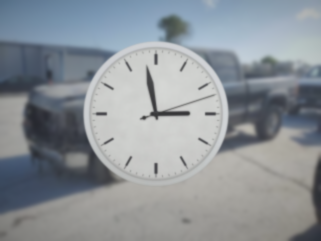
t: 2:58:12
